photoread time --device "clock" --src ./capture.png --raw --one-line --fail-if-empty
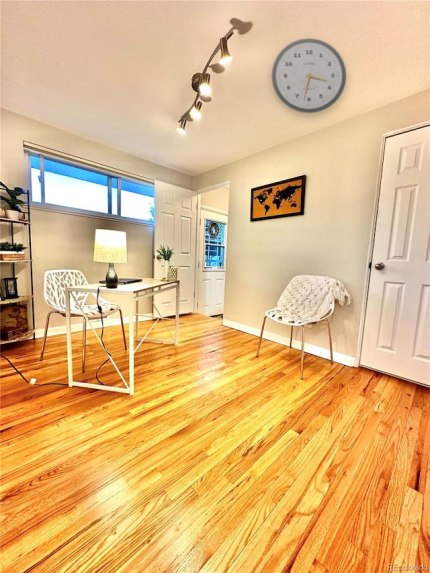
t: 3:32
